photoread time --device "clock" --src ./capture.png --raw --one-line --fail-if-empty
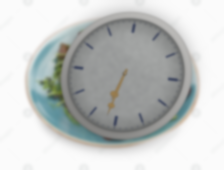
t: 6:32
